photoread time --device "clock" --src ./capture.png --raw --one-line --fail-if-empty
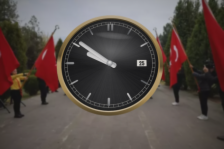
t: 9:51
